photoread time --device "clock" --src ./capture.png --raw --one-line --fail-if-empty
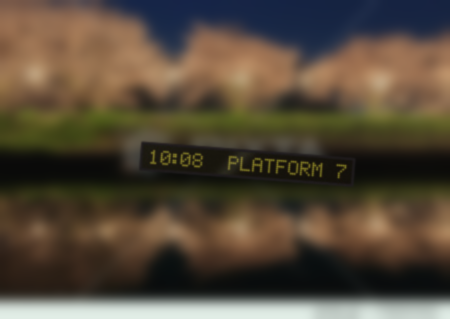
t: 10:08
